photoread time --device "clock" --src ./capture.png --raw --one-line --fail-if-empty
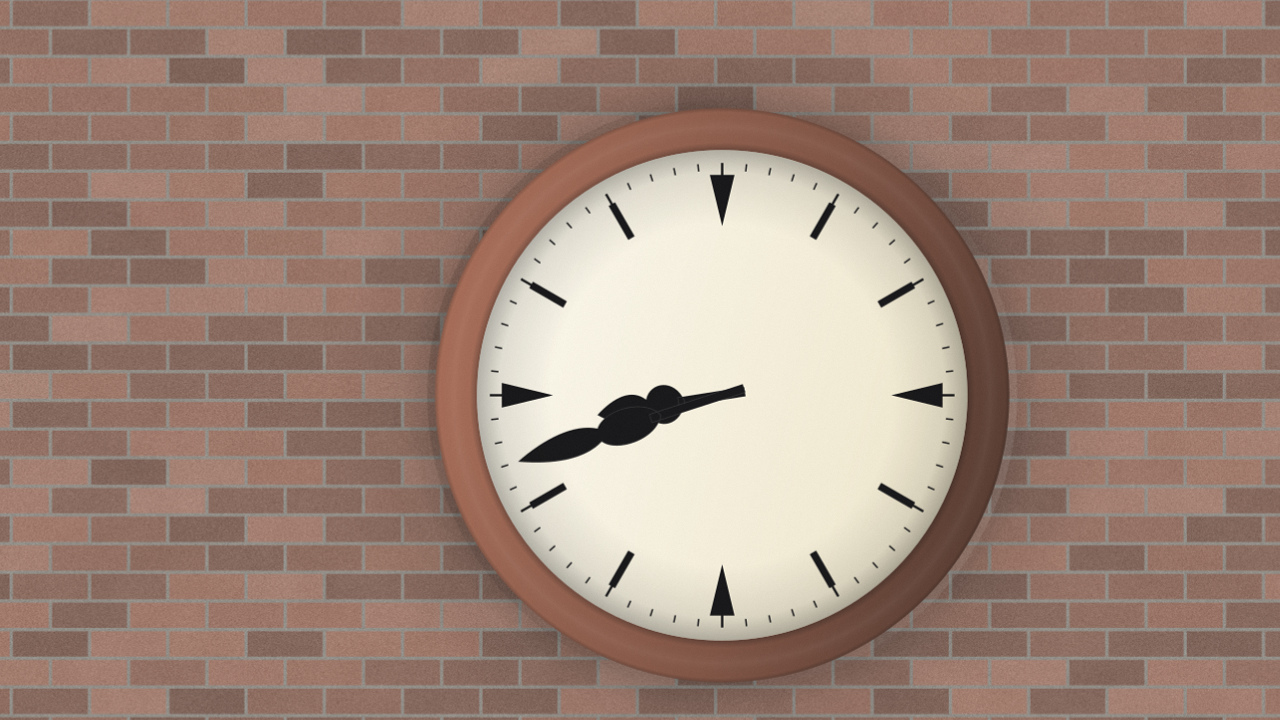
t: 8:42
